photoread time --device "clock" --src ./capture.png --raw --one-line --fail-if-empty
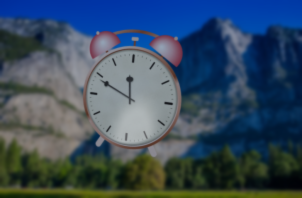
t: 11:49
